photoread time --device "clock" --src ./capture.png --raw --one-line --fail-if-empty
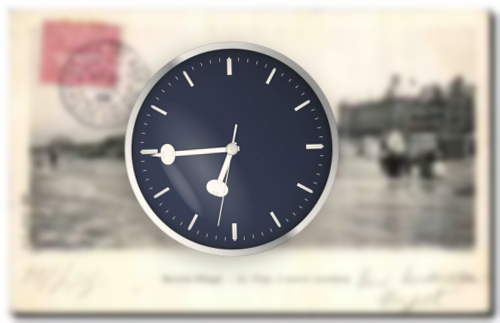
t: 6:44:32
